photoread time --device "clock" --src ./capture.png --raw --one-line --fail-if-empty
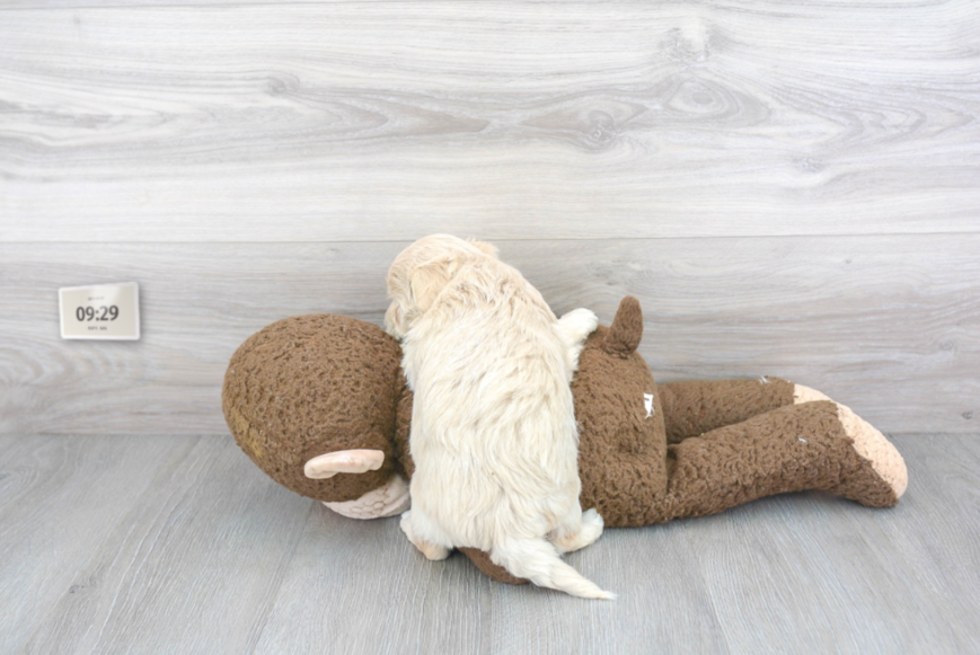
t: 9:29
